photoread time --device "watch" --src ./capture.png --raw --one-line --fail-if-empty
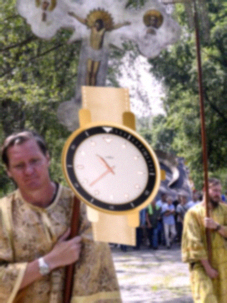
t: 10:38
